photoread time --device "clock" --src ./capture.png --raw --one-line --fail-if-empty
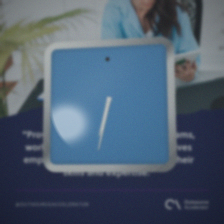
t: 6:32
